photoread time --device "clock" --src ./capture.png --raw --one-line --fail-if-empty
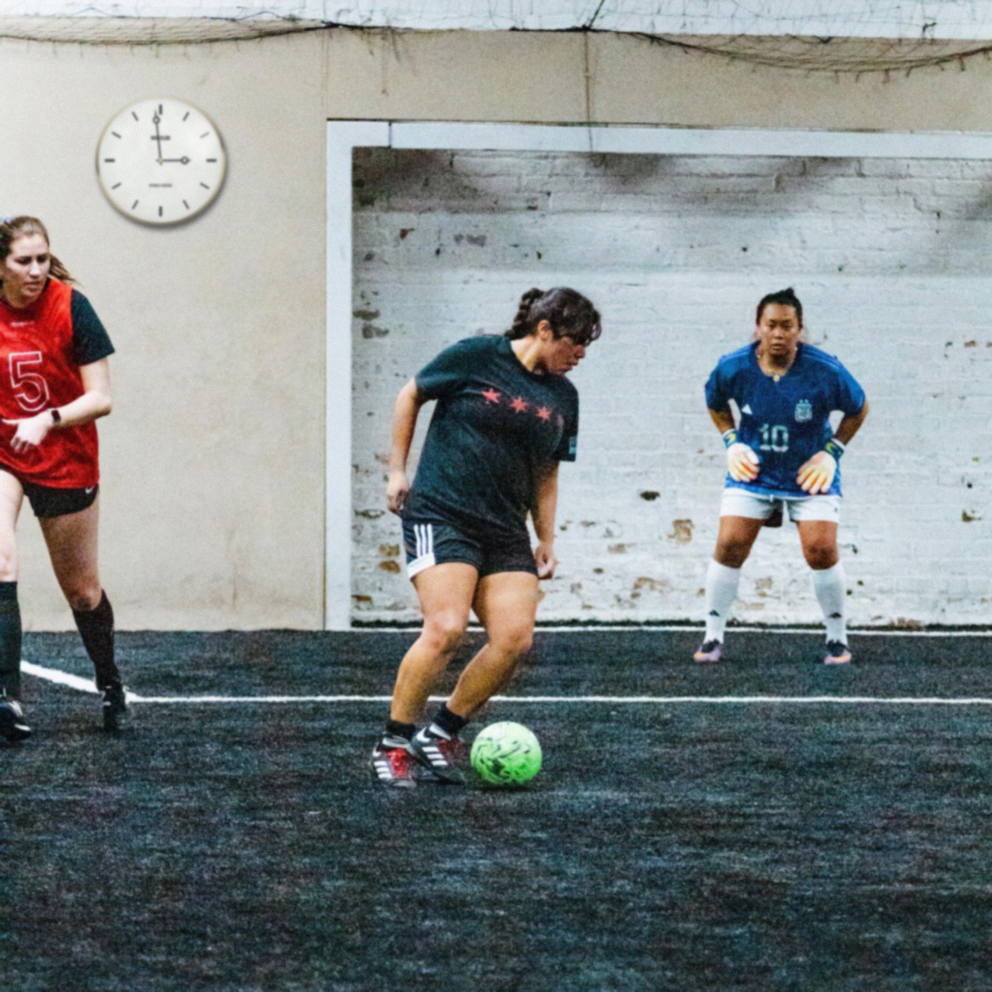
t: 2:59
